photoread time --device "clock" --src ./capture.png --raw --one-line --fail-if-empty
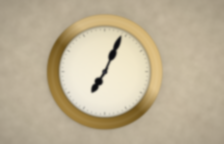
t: 7:04
